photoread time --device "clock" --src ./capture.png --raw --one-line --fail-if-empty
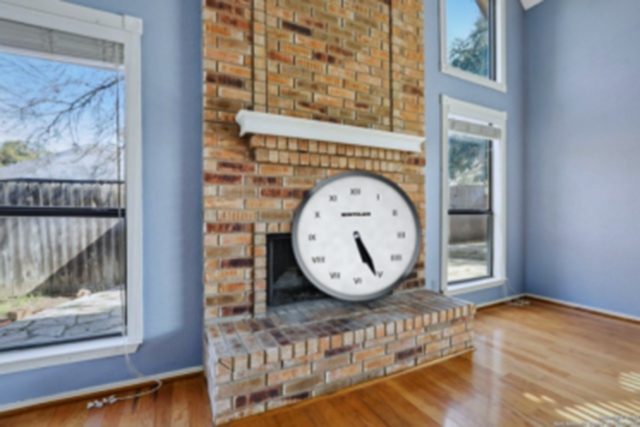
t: 5:26
